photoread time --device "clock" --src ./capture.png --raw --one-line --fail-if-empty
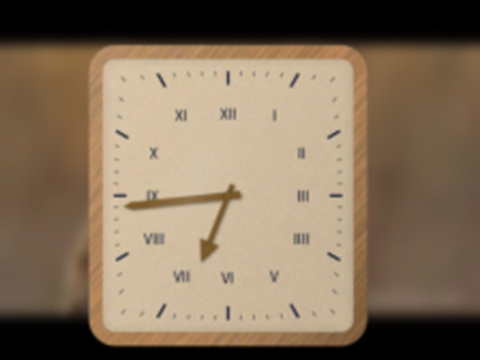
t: 6:44
